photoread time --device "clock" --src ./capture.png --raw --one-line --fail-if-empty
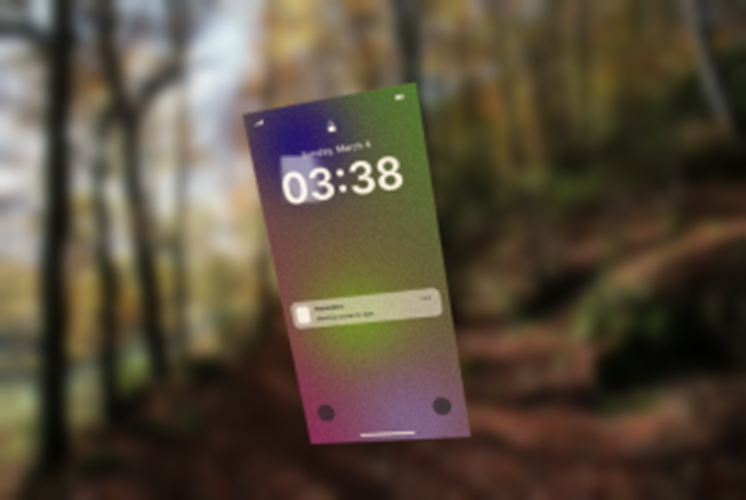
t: 3:38
